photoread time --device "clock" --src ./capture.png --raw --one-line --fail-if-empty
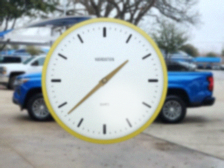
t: 1:38
